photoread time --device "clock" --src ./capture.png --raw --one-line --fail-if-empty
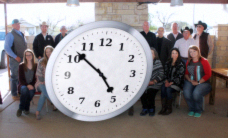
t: 4:52
